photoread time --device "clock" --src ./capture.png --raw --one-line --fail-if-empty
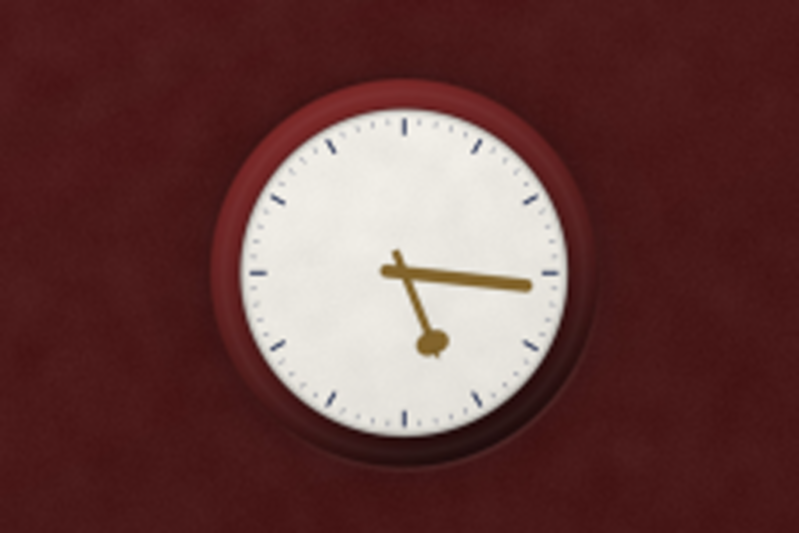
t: 5:16
